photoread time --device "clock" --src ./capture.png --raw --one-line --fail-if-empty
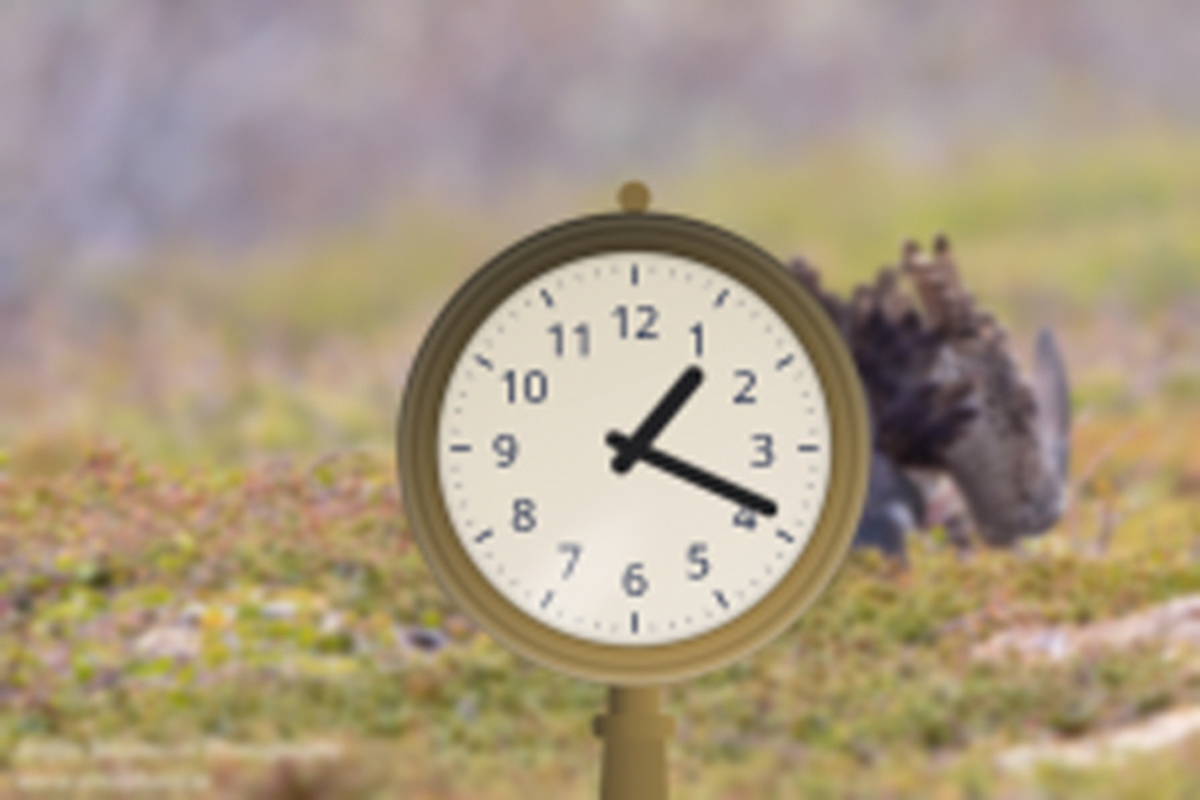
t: 1:19
